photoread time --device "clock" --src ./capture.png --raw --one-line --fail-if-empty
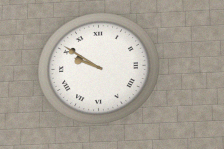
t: 9:51
